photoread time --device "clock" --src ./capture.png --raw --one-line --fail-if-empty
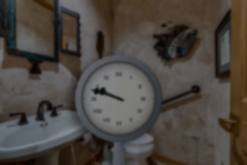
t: 9:48
